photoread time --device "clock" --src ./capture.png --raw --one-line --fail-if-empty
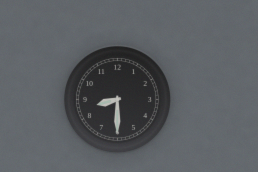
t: 8:30
